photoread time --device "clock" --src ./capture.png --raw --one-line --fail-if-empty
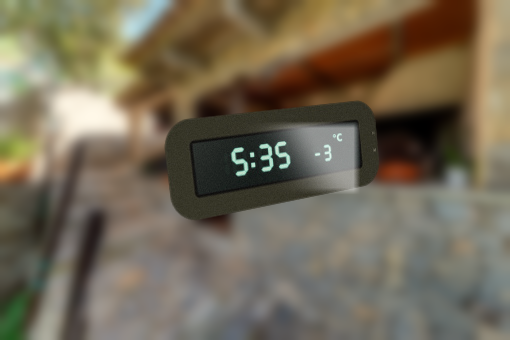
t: 5:35
